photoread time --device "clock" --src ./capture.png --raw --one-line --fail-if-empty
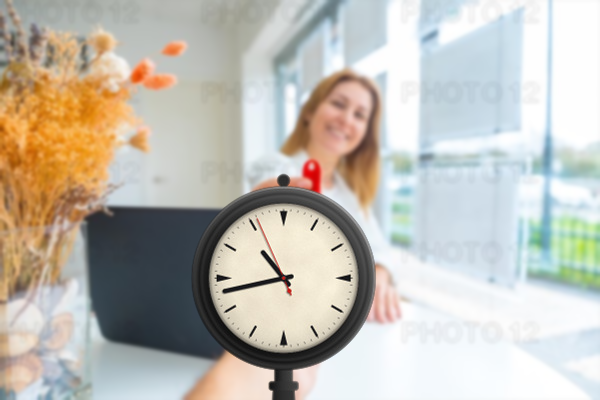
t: 10:42:56
